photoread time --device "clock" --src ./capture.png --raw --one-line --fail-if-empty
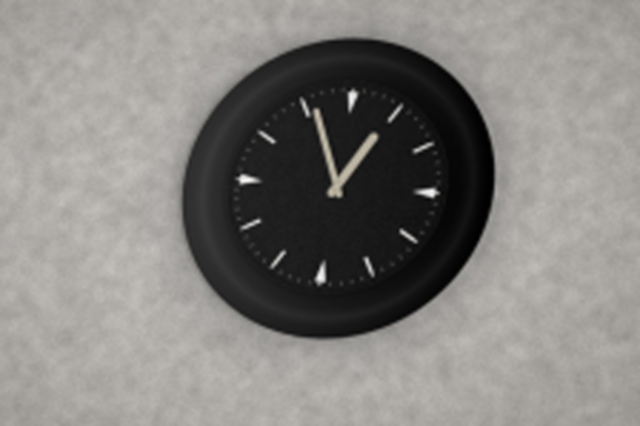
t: 12:56
